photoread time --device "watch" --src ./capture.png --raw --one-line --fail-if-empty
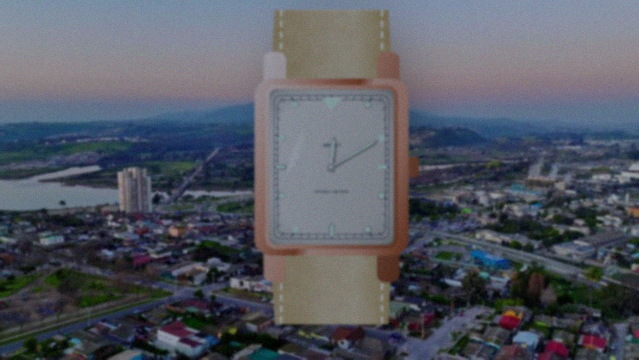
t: 12:10
